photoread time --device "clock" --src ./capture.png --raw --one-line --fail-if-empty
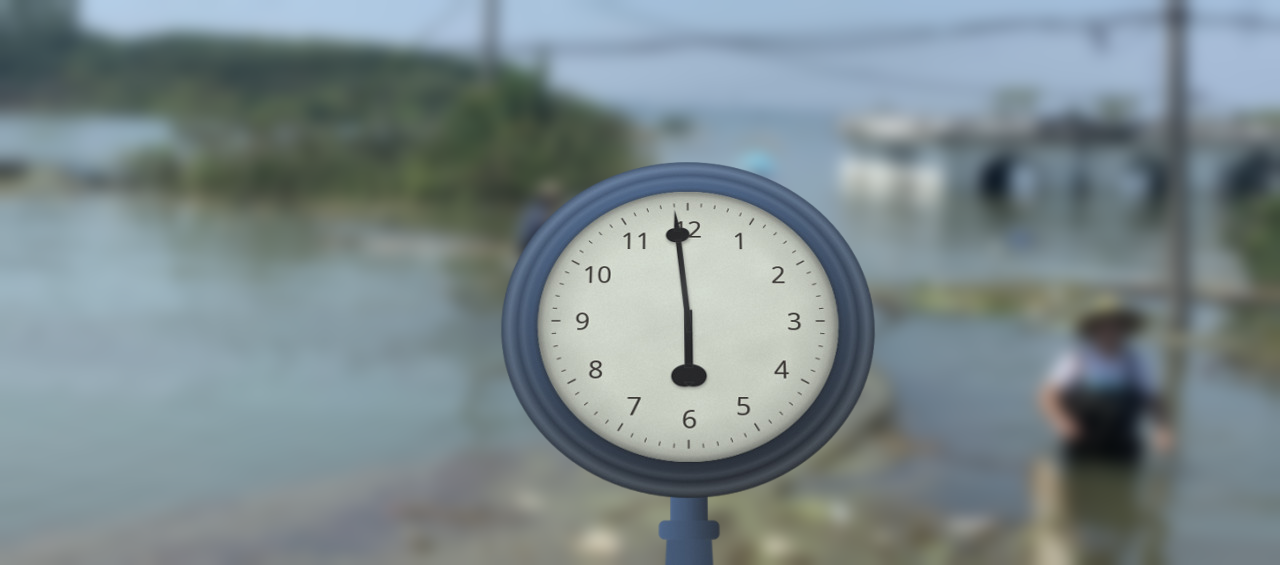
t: 5:59
